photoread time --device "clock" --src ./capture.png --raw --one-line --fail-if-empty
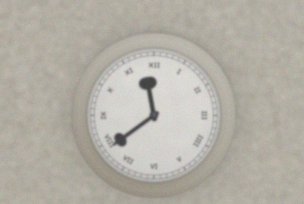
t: 11:39
